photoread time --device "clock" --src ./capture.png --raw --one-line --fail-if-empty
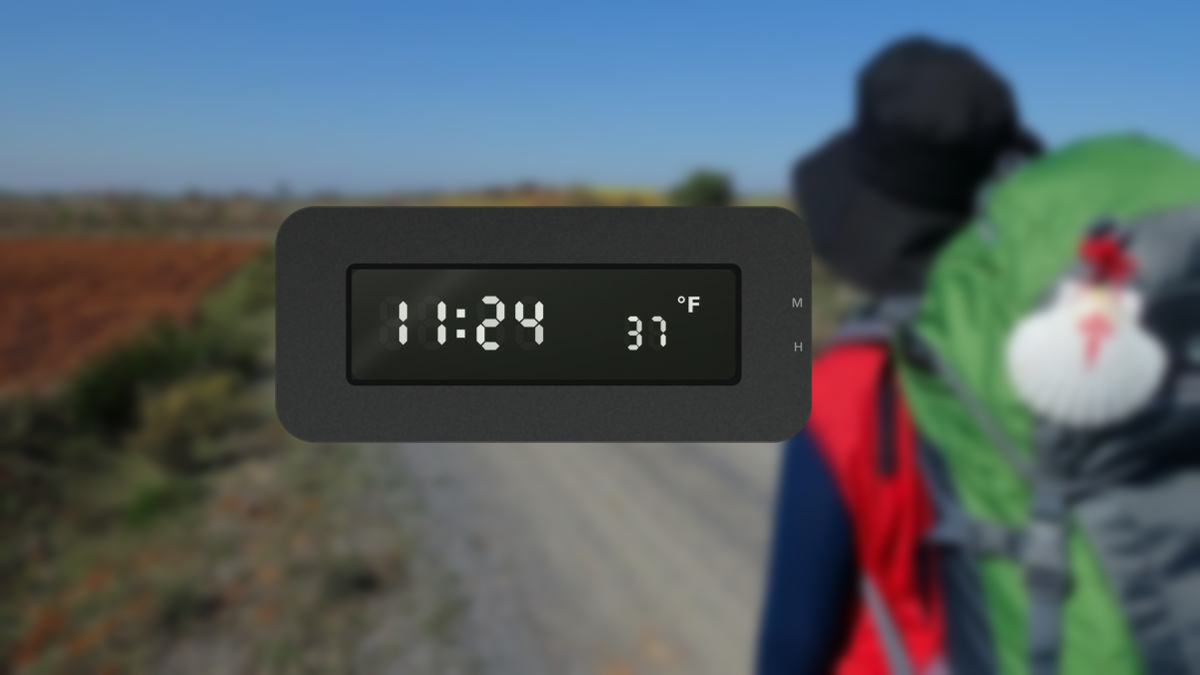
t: 11:24
